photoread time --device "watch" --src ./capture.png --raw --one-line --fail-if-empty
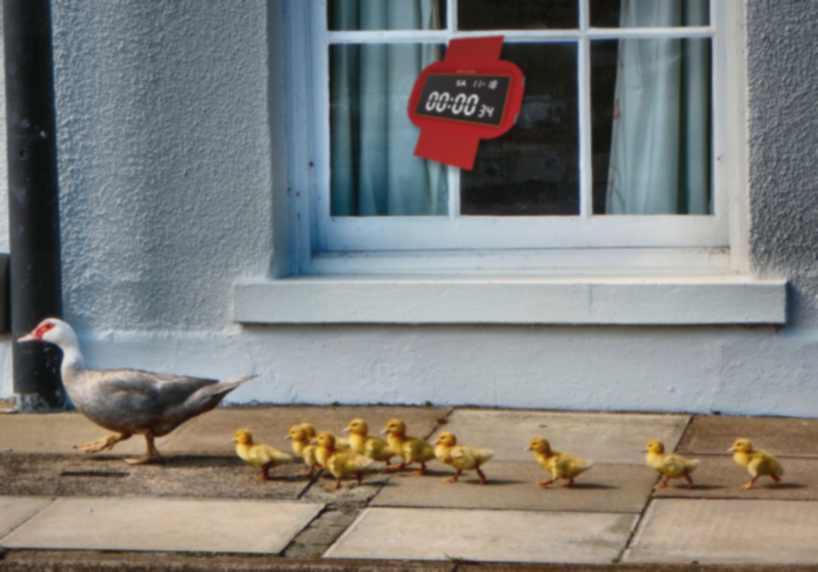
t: 0:00
